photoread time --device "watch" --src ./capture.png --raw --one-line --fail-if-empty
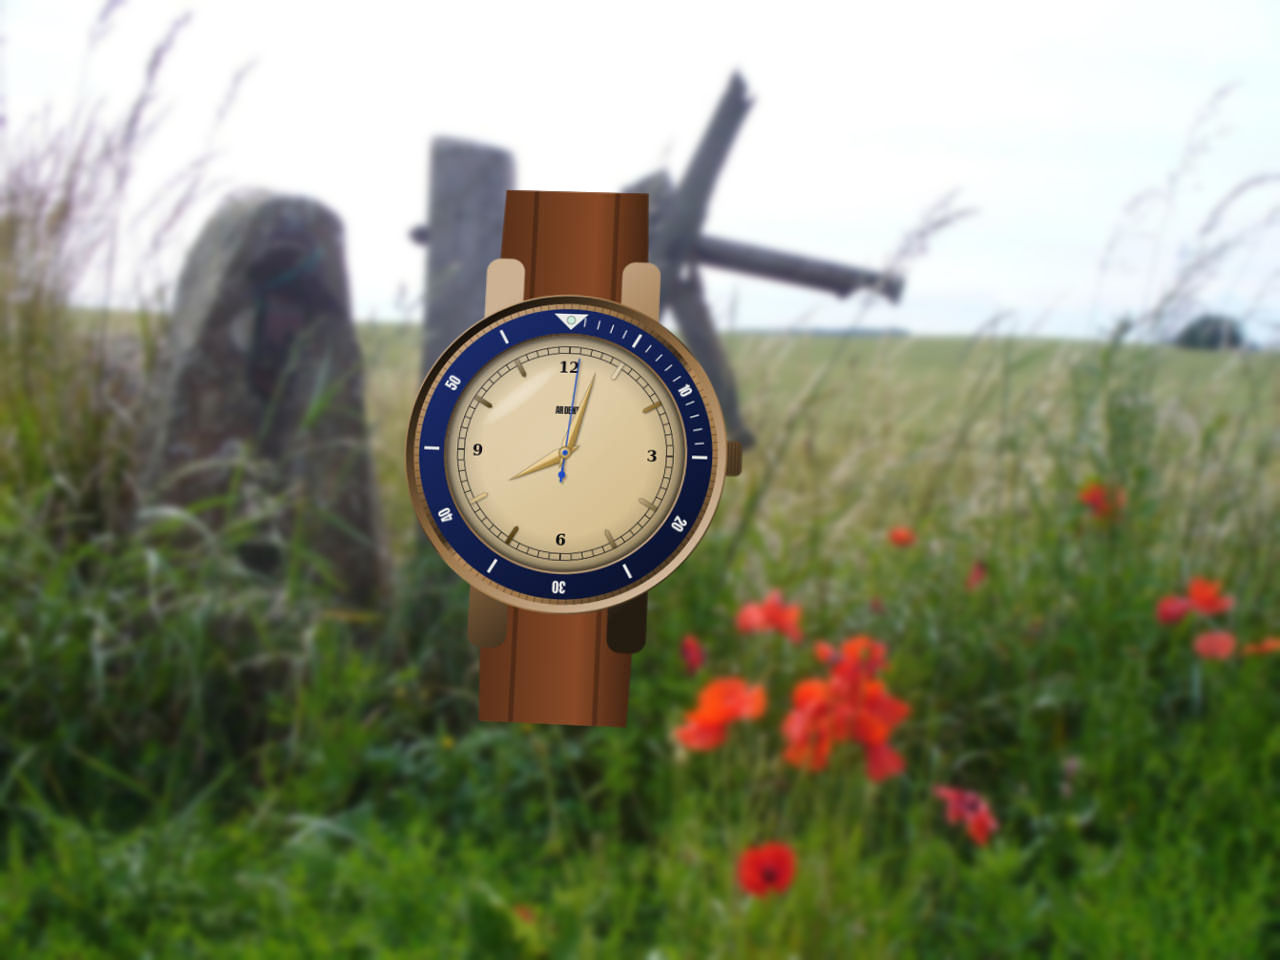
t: 8:03:01
